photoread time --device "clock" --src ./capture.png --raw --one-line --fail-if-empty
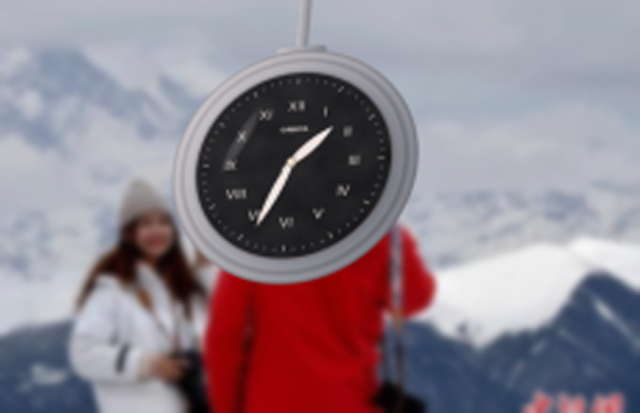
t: 1:34
